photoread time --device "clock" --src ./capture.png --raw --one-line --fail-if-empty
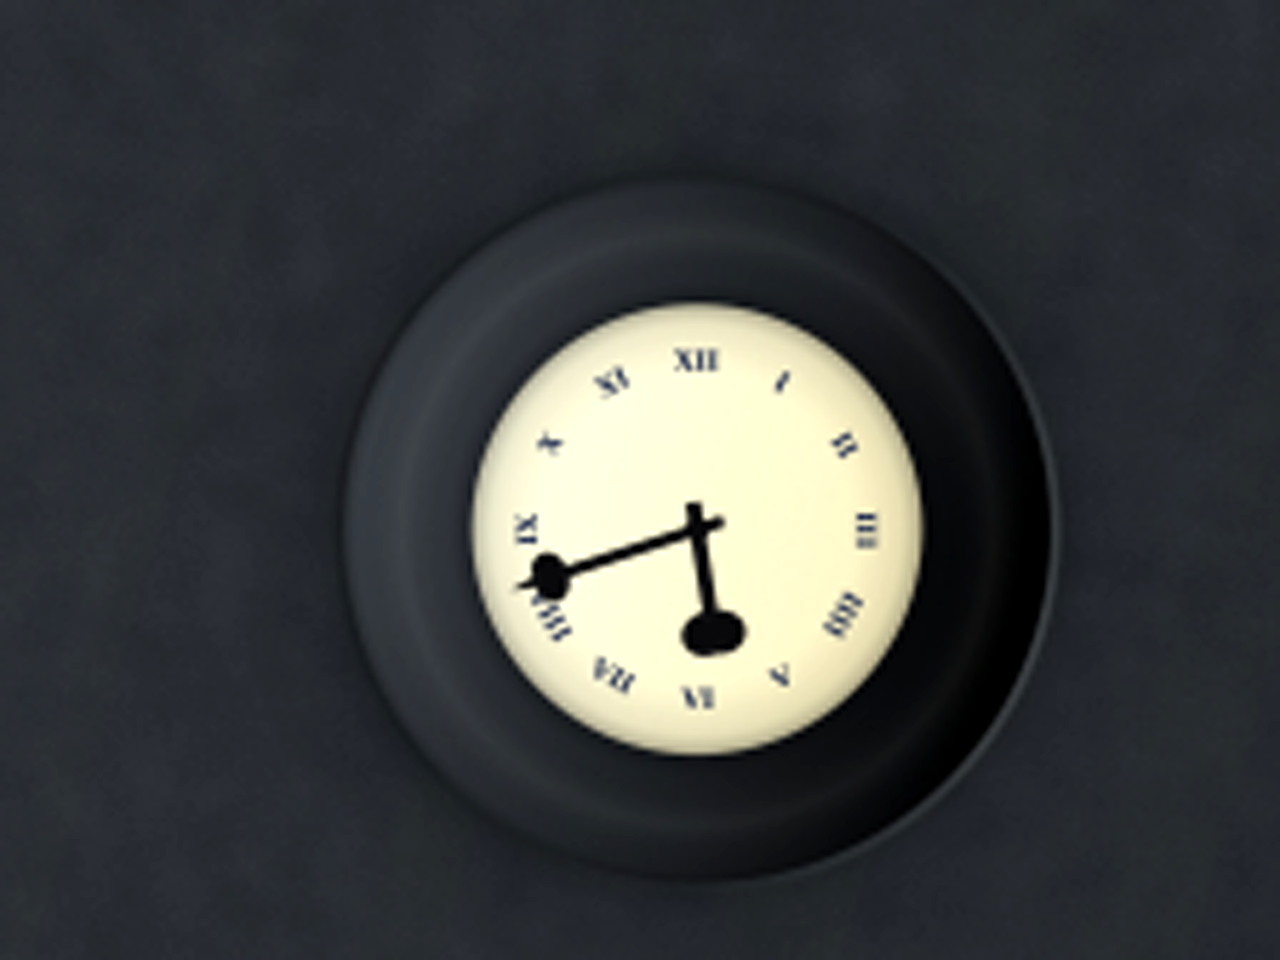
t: 5:42
